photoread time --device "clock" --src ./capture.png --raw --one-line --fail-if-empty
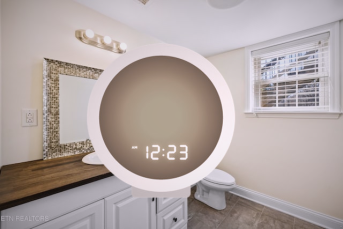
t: 12:23
